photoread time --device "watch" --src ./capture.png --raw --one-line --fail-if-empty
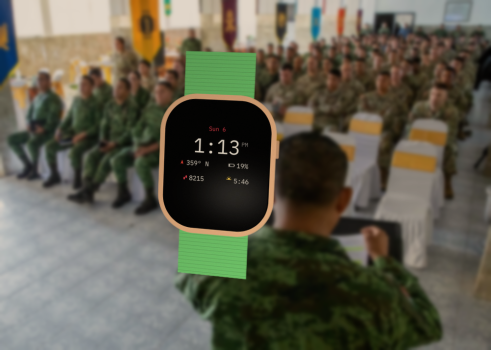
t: 1:13
